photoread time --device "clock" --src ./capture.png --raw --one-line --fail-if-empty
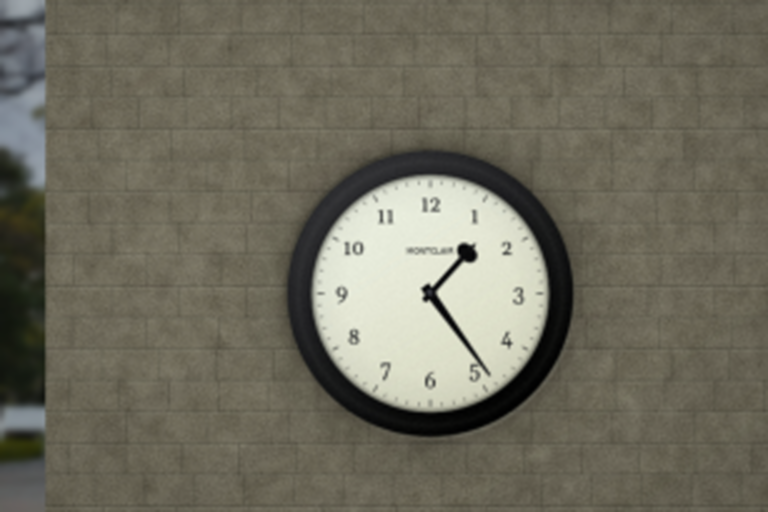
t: 1:24
